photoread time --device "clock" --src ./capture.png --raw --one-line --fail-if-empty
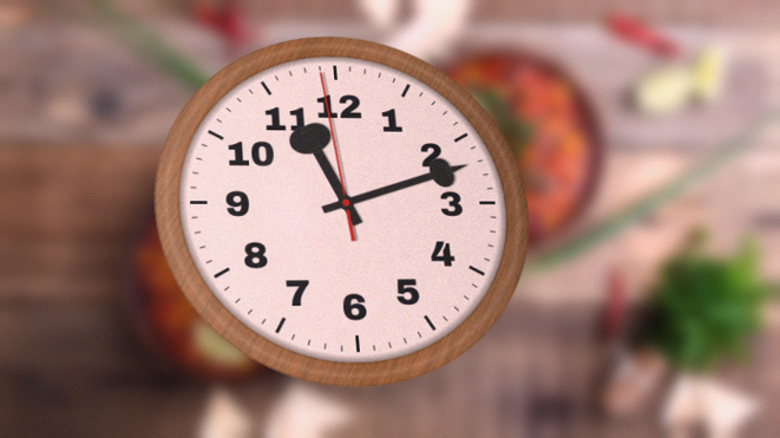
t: 11:11:59
